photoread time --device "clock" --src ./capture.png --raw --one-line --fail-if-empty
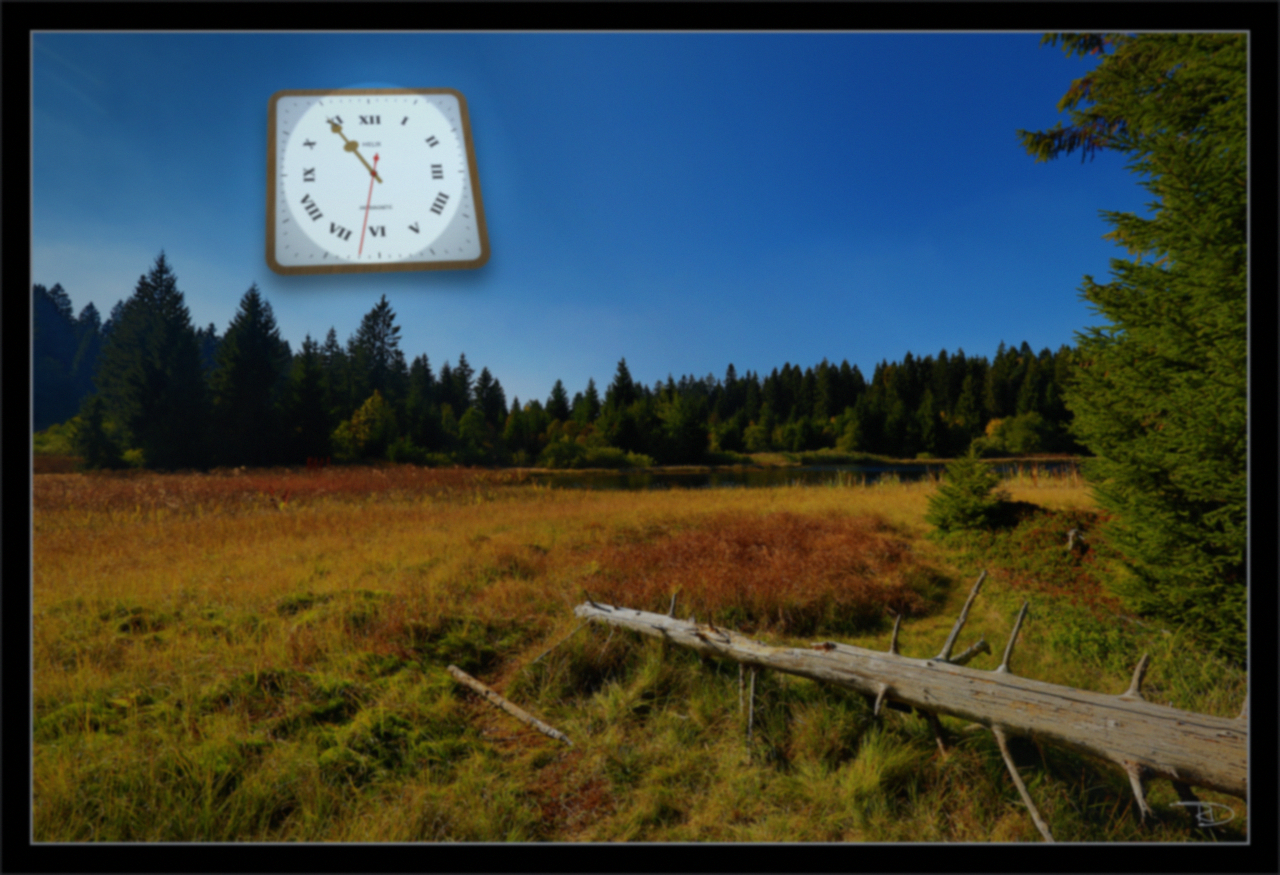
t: 10:54:32
